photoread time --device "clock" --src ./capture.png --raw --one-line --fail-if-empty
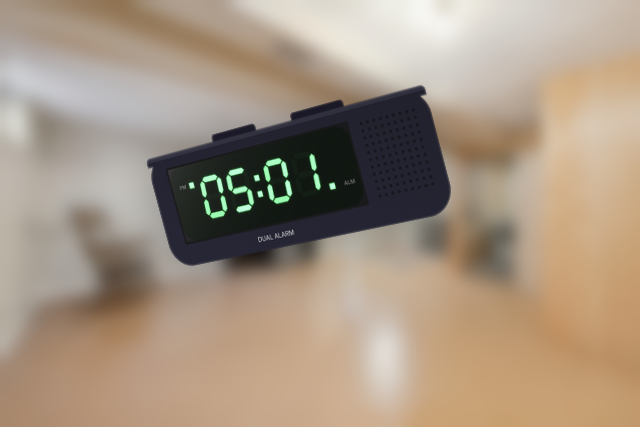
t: 5:01
